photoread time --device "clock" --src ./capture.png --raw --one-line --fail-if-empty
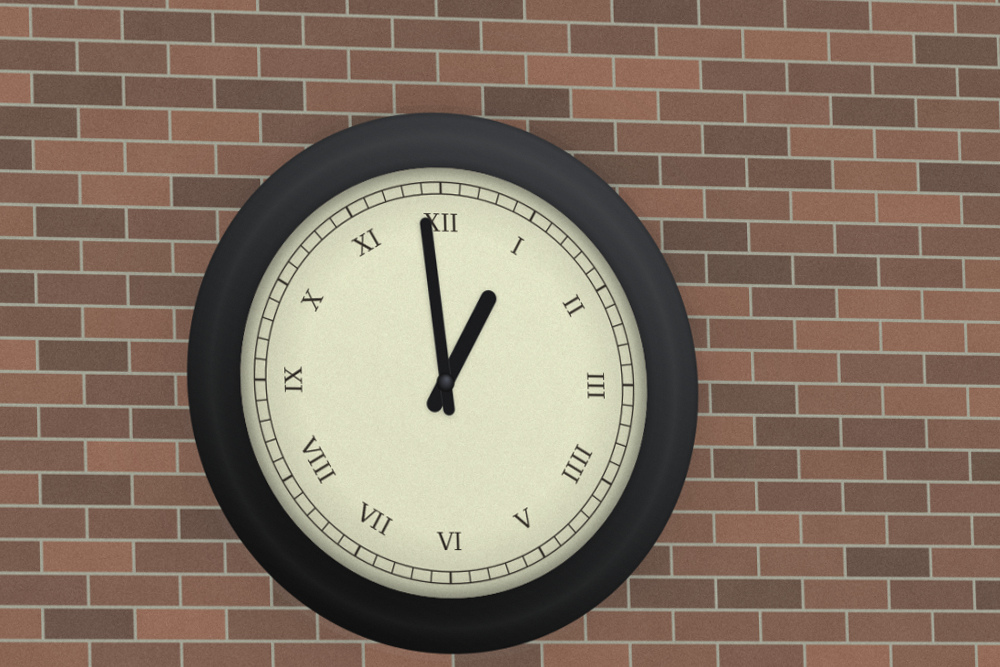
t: 12:59
